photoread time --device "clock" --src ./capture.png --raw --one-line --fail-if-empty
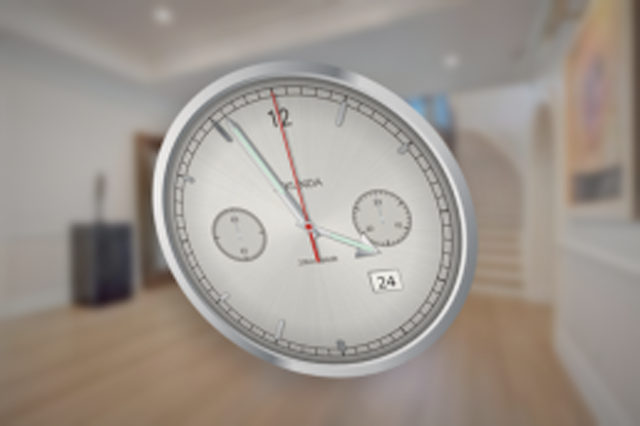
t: 3:56
